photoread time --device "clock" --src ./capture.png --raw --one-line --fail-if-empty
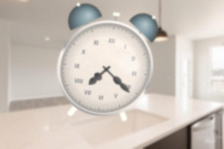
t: 7:21
